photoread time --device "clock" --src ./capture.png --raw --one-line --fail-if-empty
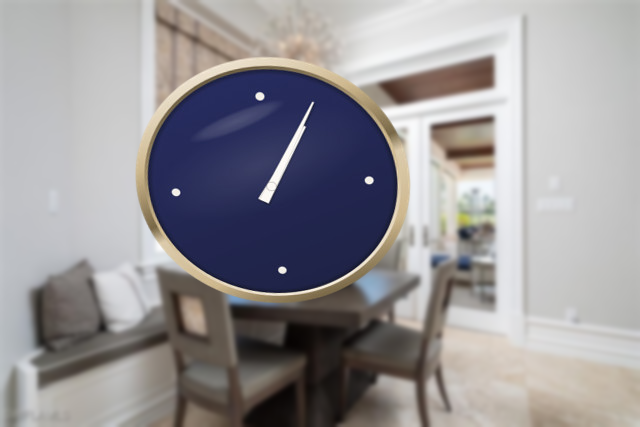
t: 1:05
